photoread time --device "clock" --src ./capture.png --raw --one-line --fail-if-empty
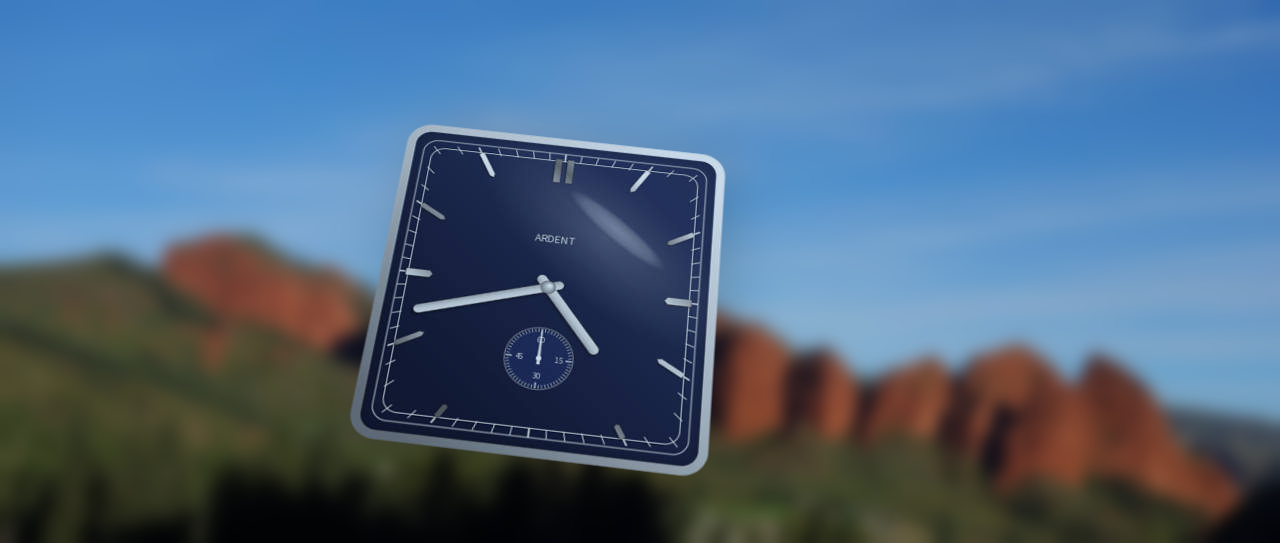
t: 4:42
